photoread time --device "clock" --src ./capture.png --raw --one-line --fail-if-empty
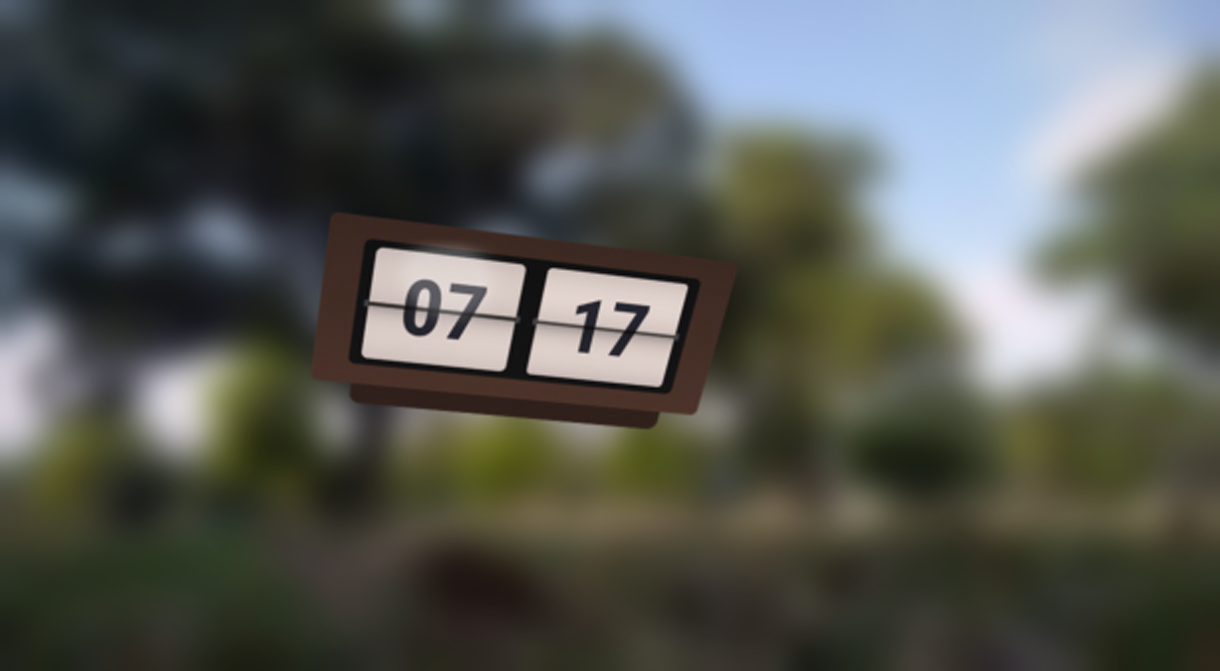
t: 7:17
